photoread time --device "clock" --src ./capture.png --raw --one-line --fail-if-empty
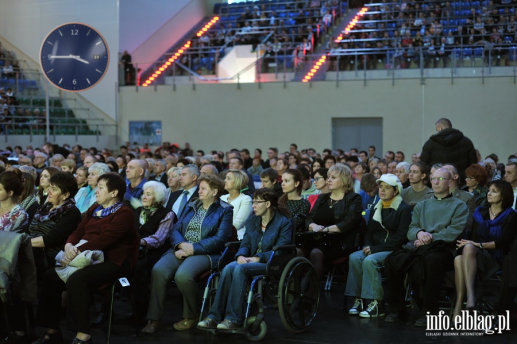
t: 3:45
